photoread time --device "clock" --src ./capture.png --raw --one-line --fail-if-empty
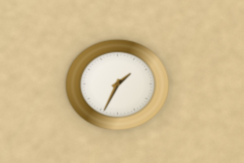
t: 1:34
